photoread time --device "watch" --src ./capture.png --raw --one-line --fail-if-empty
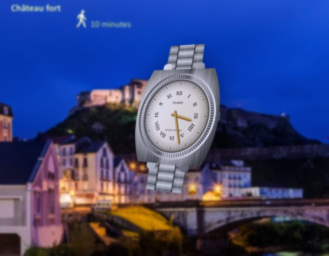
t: 3:27
